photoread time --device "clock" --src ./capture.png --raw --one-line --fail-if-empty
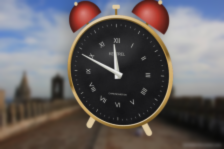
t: 11:49
